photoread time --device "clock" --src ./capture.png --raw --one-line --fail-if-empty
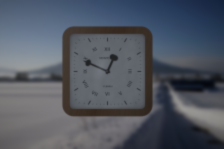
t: 12:49
